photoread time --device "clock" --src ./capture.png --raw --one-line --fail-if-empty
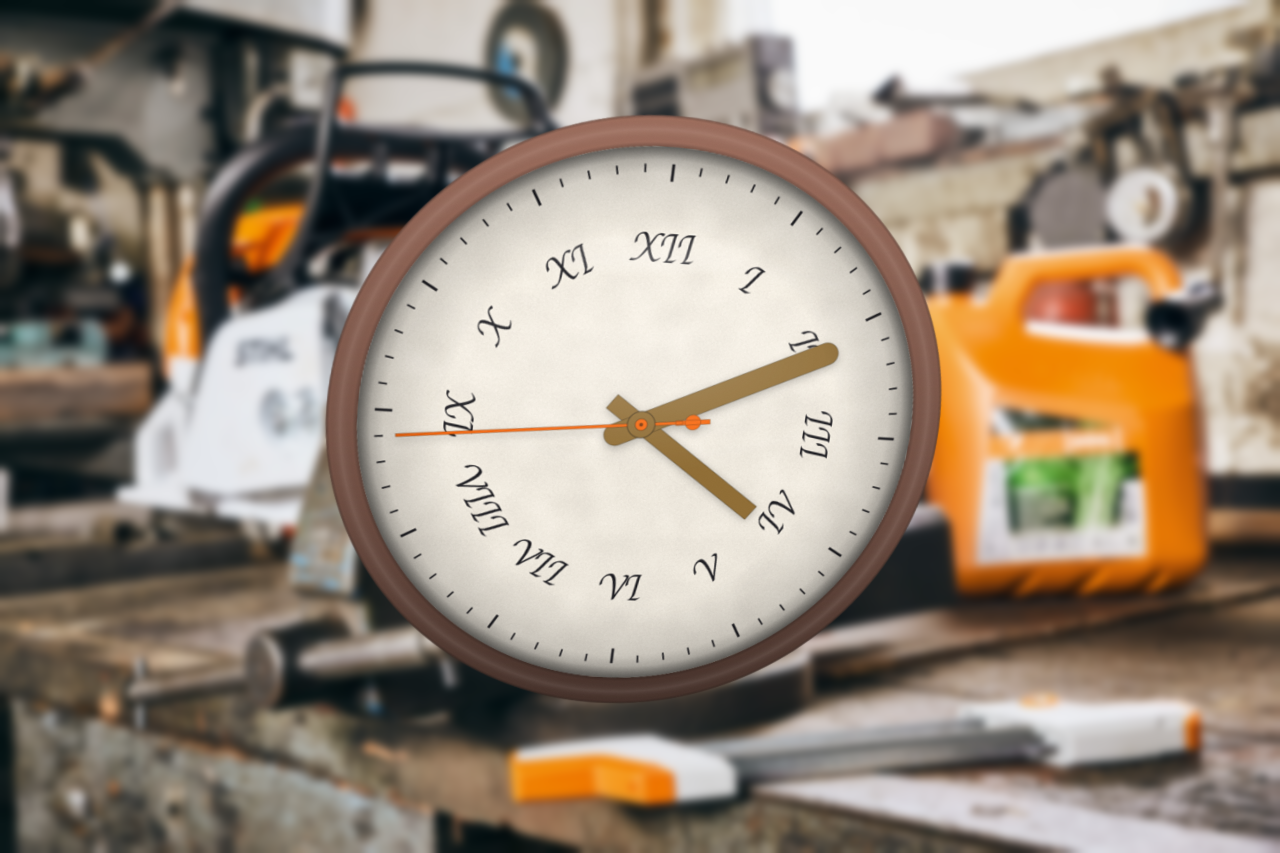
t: 4:10:44
